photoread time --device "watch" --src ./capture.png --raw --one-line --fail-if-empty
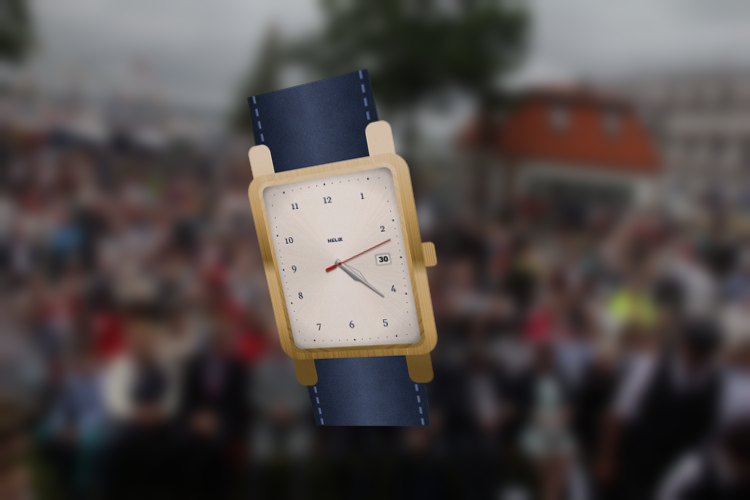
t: 4:22:12
